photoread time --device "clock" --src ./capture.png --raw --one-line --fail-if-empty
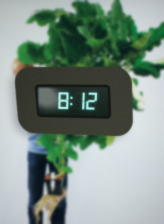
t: 8:12
